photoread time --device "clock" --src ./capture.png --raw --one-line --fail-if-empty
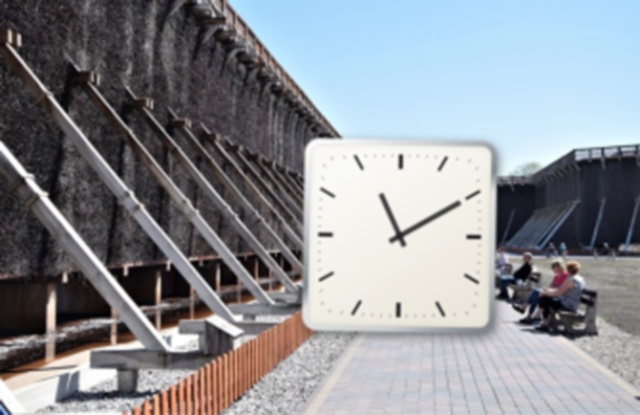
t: 11:10
